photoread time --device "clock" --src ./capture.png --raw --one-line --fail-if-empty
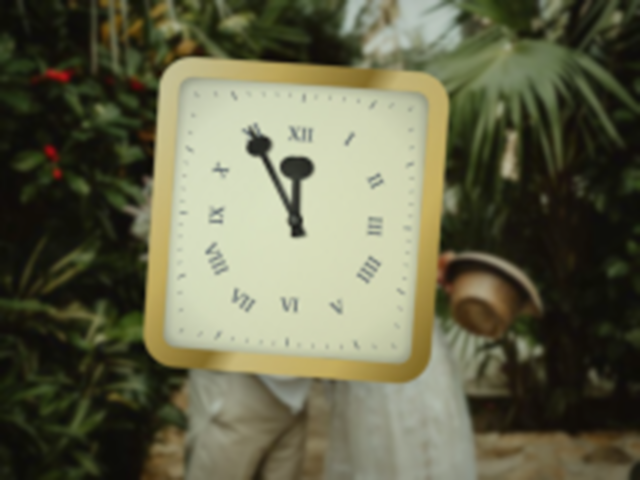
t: 11:55
